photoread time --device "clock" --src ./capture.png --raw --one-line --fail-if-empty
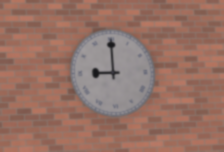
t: 9:00
